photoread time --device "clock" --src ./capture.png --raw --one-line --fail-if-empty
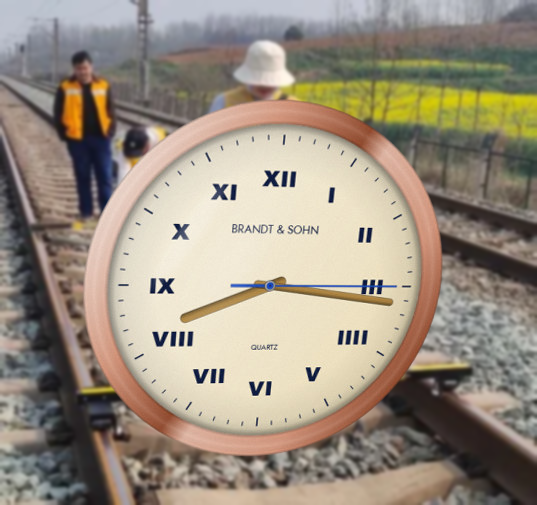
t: 8:16:15
